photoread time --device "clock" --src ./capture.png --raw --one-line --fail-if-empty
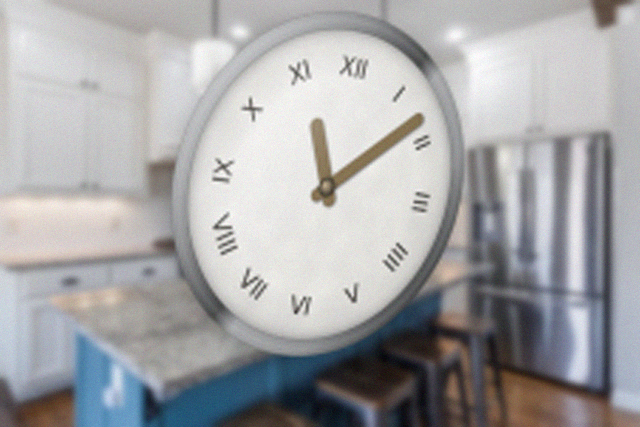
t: 11:08
